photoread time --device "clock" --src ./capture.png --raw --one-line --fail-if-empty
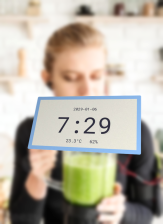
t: 7:29
